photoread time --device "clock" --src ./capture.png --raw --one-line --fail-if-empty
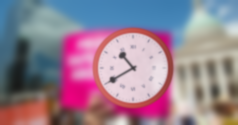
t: 10:40
